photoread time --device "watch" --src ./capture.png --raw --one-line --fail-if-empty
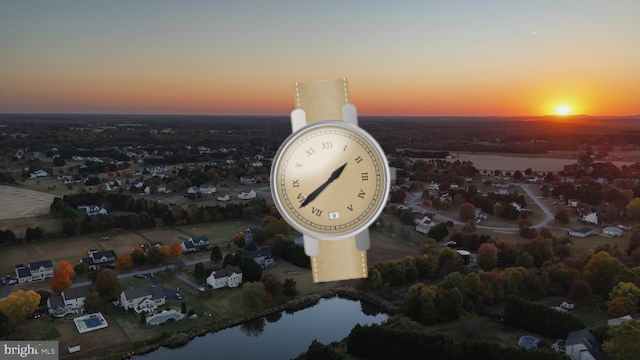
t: 1:39
